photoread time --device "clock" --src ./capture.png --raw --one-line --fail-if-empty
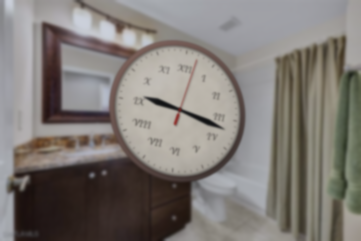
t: 9:17:02
